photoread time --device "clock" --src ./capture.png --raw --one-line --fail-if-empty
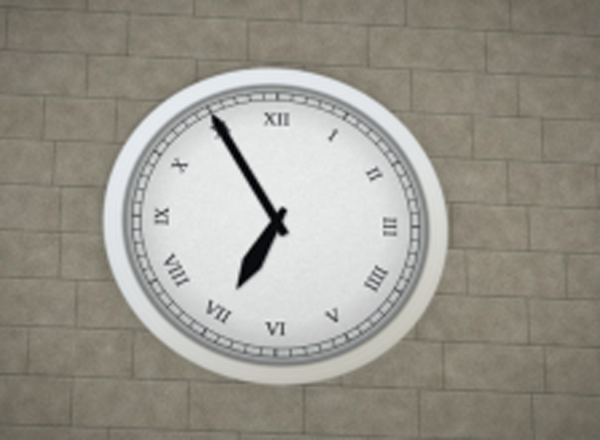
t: 6:55
